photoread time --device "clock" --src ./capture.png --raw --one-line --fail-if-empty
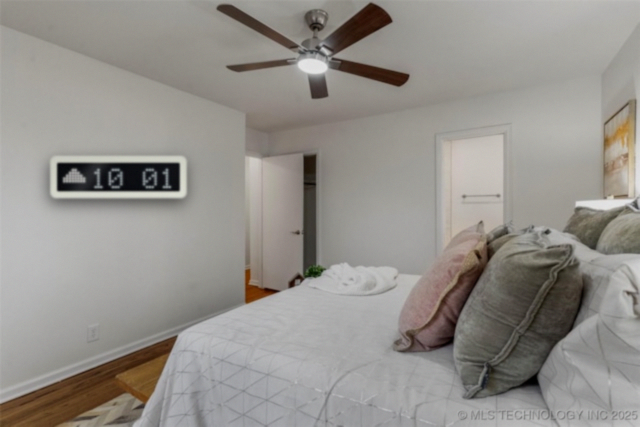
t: 10:01
